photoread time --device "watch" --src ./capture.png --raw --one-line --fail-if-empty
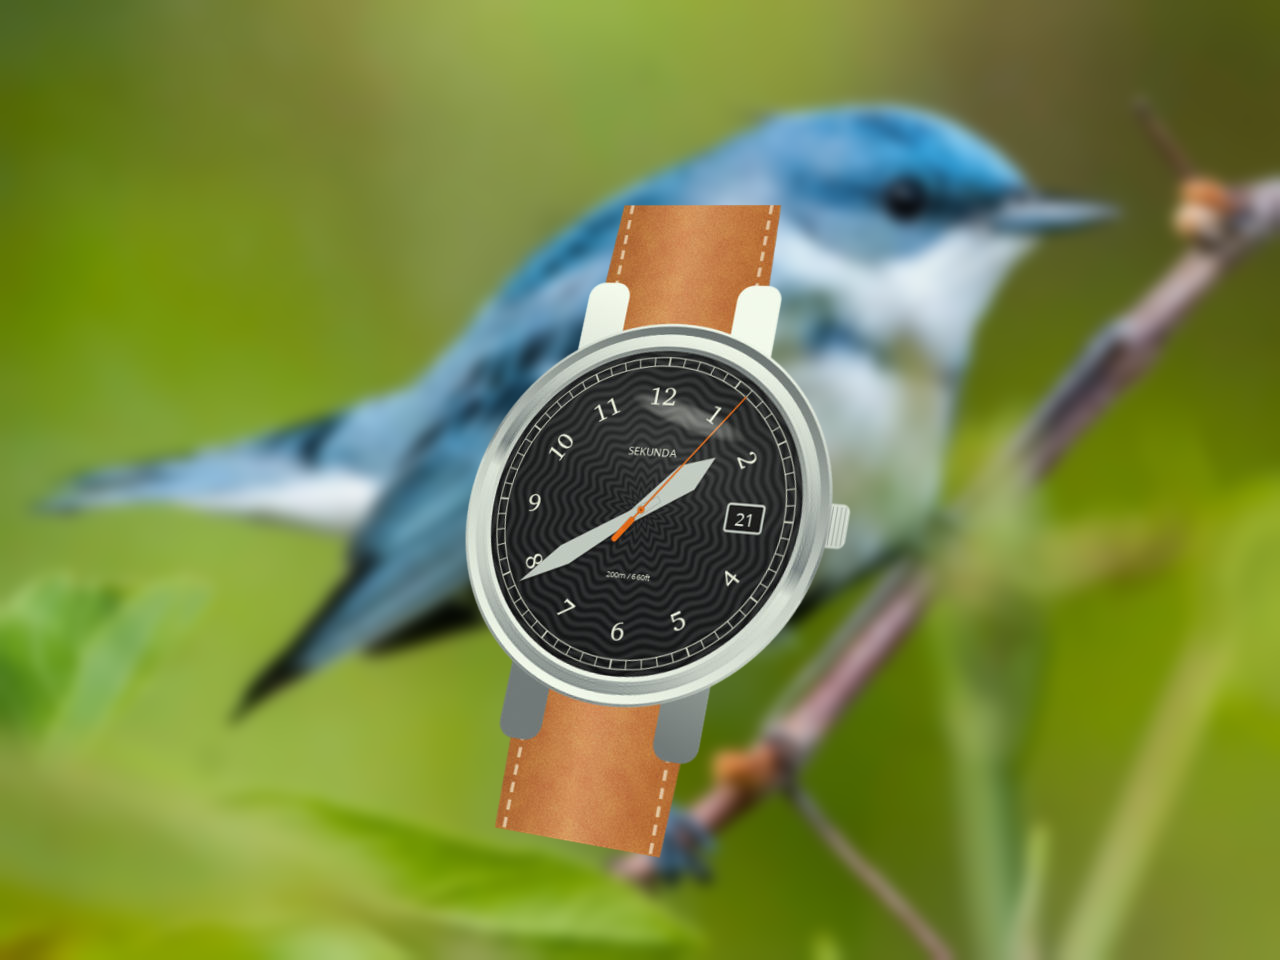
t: 1:39:06
